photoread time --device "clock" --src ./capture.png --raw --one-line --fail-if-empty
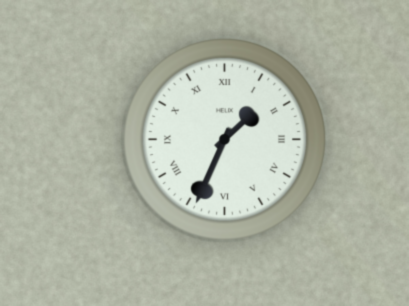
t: 1:34
